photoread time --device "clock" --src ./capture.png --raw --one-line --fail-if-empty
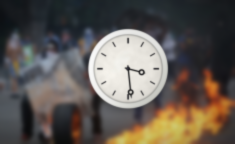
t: 3:29
